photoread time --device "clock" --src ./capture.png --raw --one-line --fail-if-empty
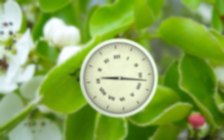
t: 9:17
